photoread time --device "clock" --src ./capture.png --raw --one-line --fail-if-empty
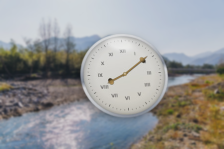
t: 8:09
